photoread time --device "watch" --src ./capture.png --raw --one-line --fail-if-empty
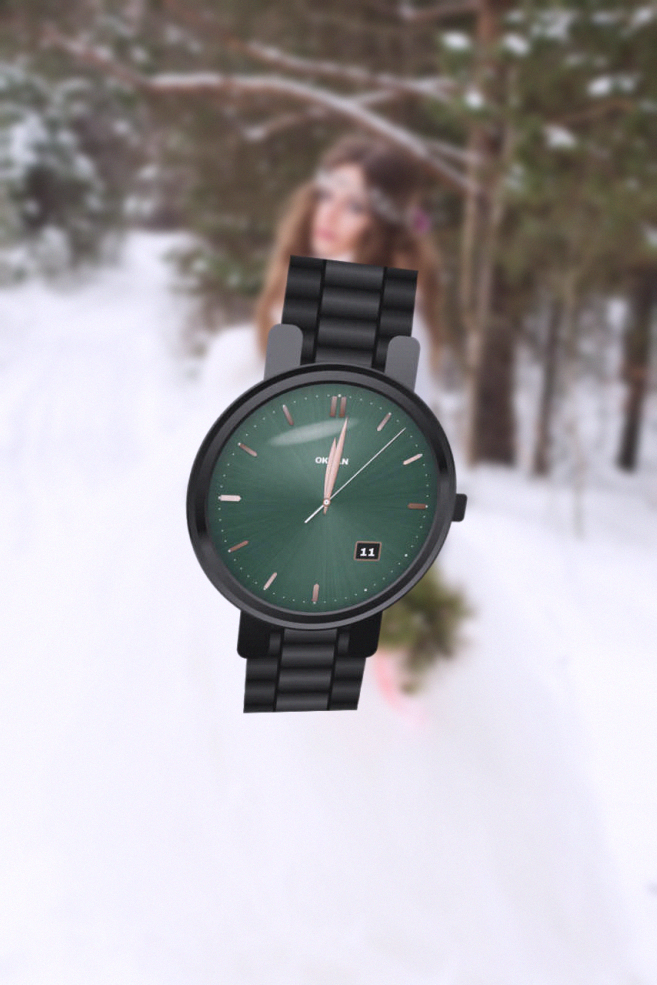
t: 12:01:07
